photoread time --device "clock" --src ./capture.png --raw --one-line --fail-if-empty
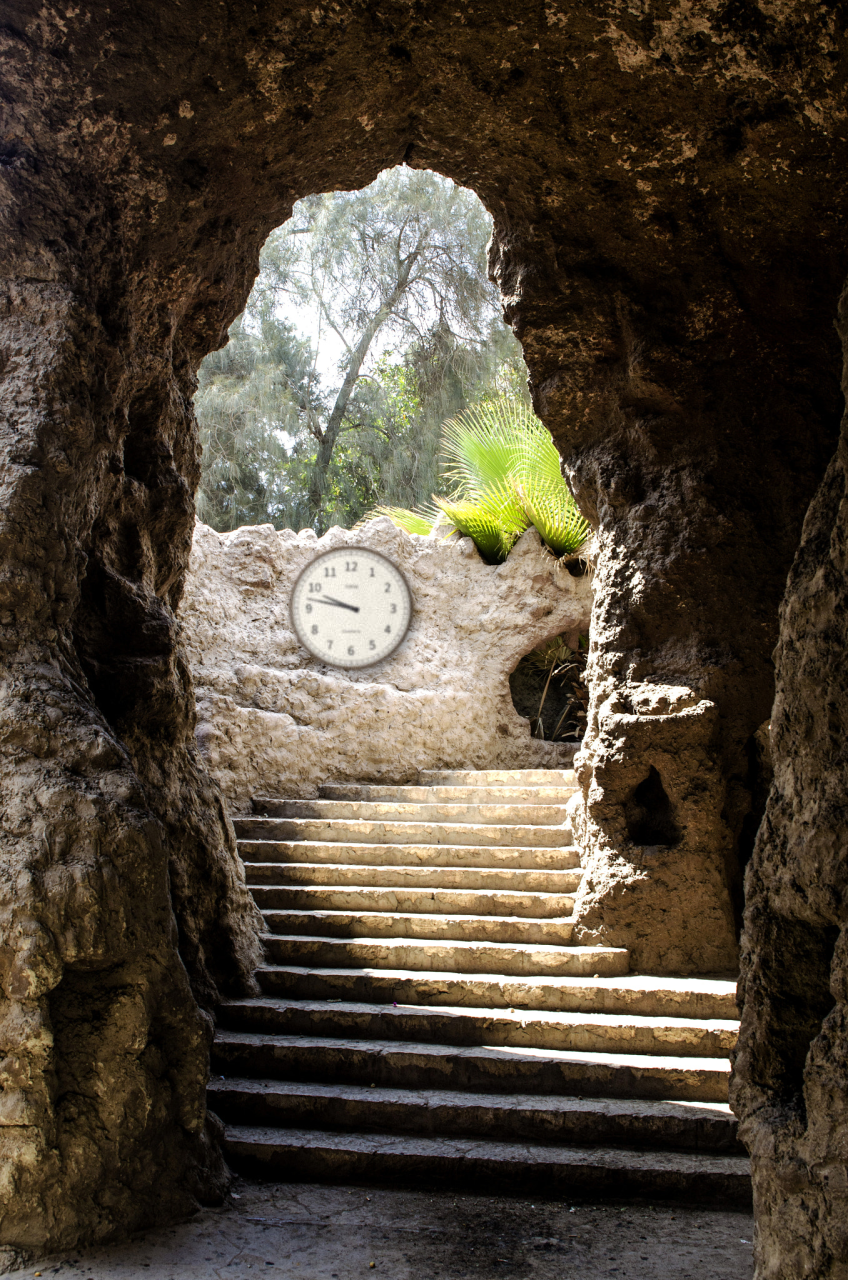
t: 9:47
